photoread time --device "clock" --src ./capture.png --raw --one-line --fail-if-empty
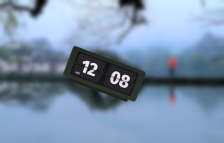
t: 12:08
